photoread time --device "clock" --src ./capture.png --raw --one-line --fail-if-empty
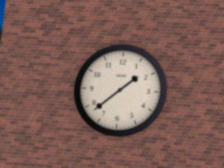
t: 1:38
